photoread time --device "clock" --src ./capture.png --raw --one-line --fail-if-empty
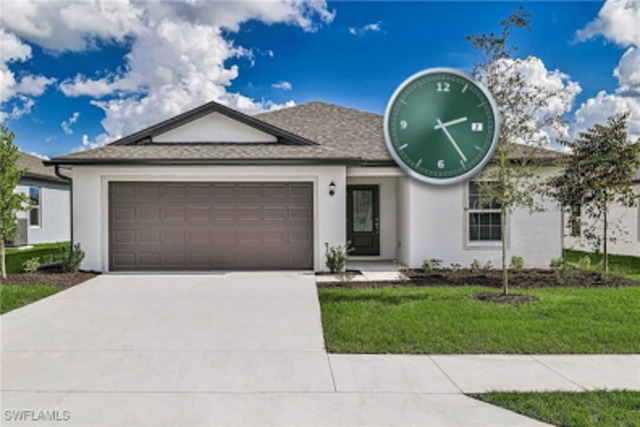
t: 2:24
